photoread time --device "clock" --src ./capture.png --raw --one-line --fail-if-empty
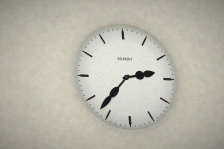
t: 2:37
